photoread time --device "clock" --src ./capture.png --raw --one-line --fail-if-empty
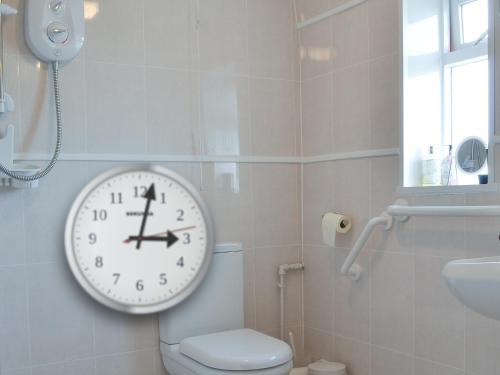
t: 3:02:13
